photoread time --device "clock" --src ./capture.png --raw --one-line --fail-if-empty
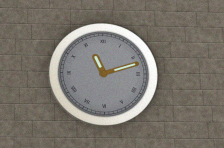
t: 11:12
